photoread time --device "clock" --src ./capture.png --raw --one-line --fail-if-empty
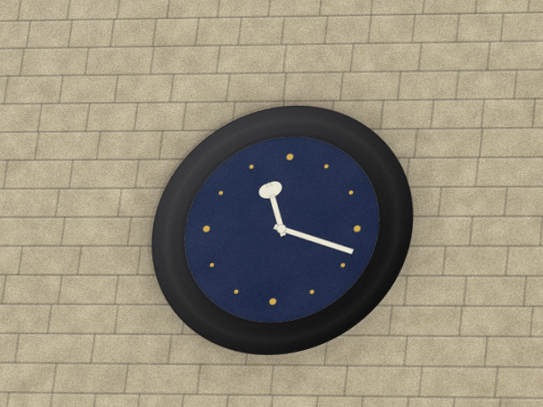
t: 11:18
